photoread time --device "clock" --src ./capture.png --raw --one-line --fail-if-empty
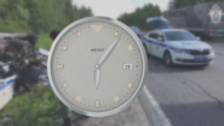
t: 6:06
